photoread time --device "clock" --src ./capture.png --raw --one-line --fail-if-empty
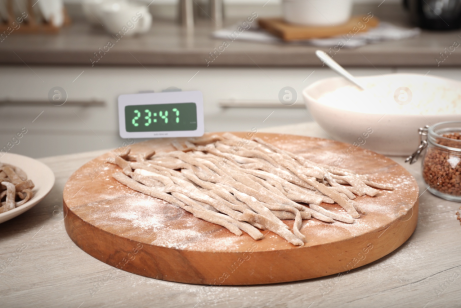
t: 23:47
